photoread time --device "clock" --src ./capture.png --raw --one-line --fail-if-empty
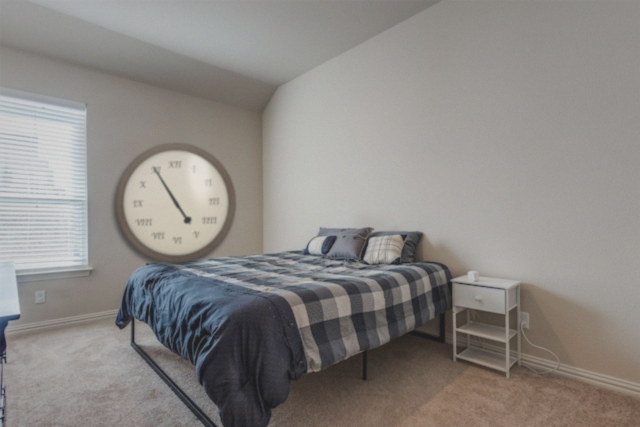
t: 4:55
